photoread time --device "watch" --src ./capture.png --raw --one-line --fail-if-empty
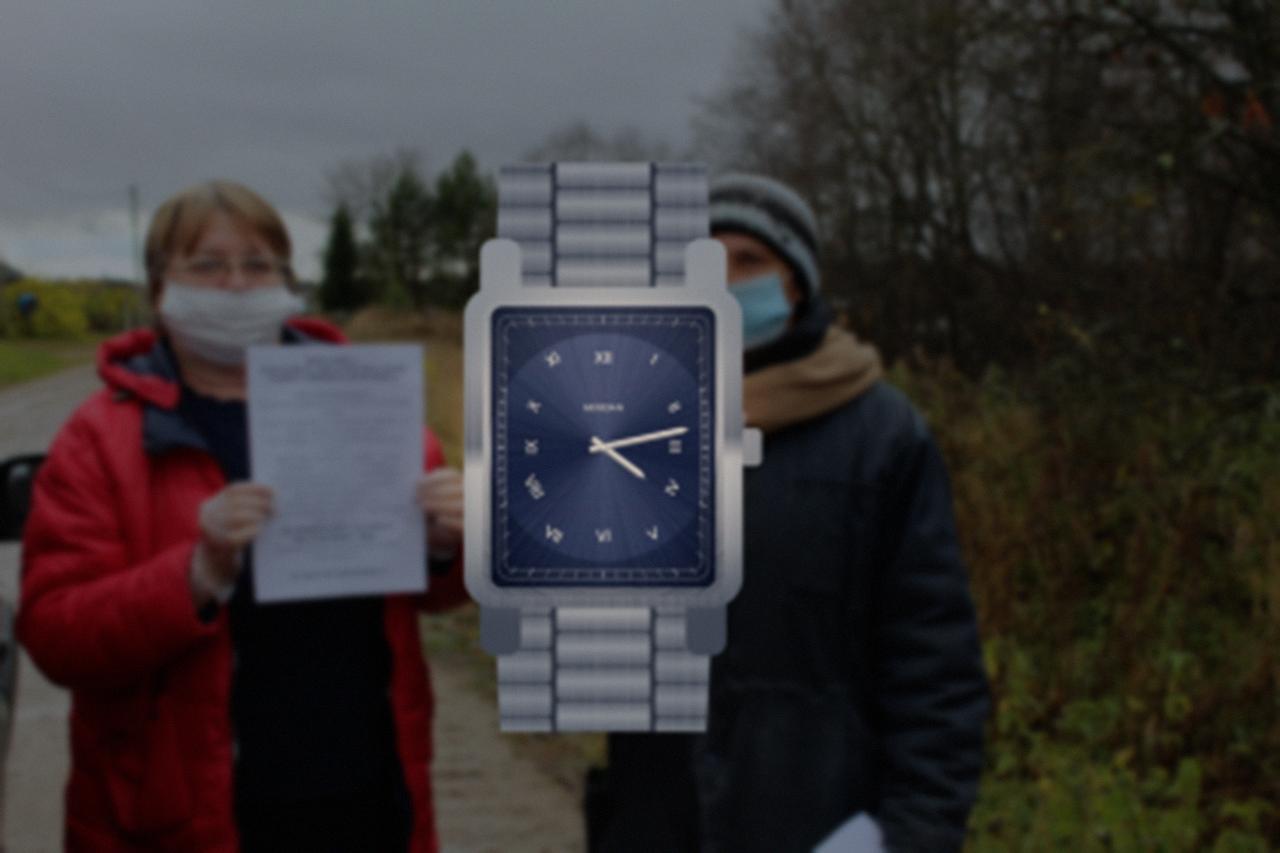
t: 4:13
